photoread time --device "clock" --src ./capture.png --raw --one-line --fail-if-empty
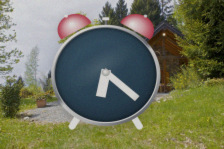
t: 6:22
